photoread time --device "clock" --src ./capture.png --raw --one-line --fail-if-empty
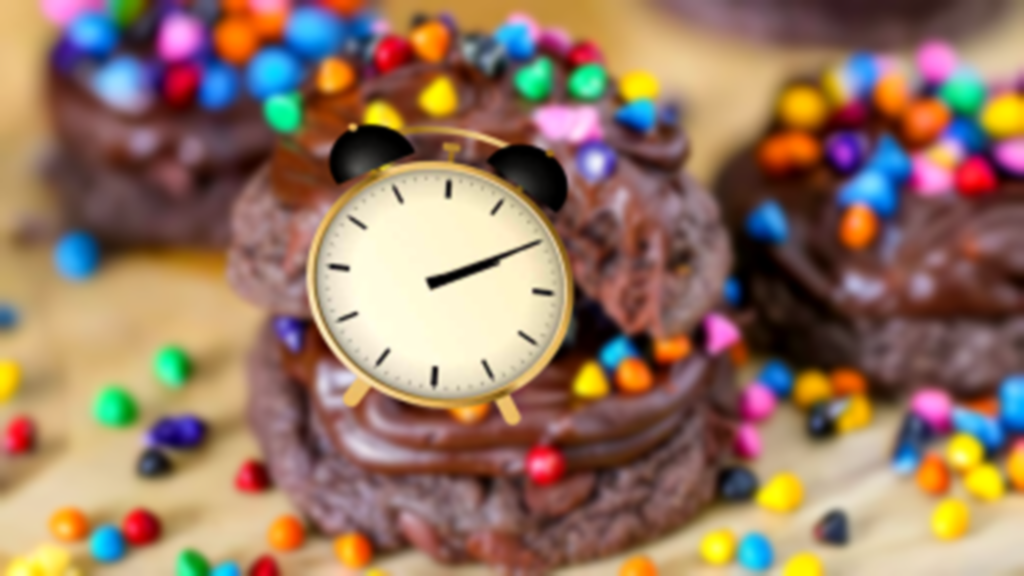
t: 2:10
